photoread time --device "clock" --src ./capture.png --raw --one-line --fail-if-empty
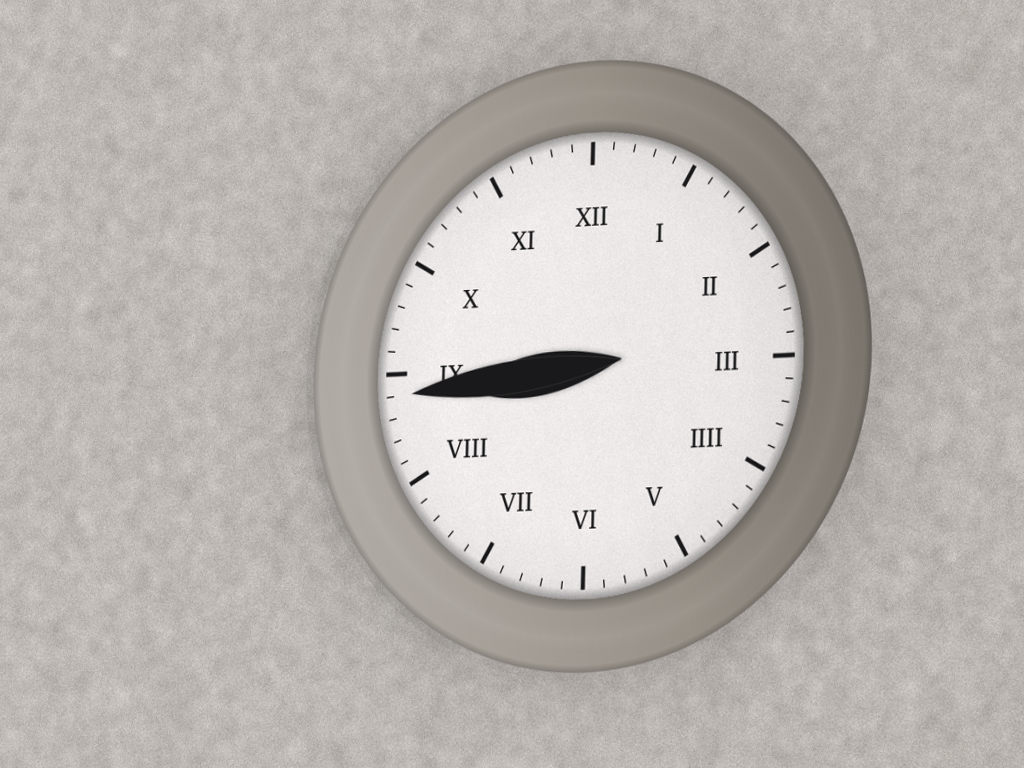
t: 8:44
